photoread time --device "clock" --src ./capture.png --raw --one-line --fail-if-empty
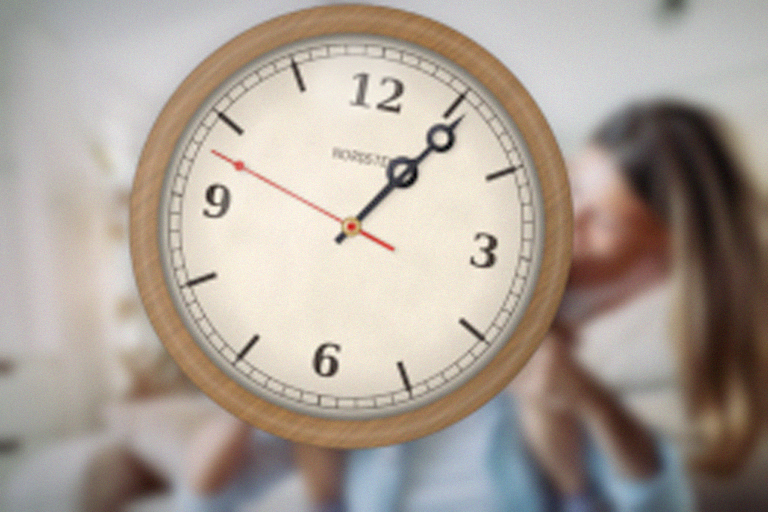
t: 1:05:48
